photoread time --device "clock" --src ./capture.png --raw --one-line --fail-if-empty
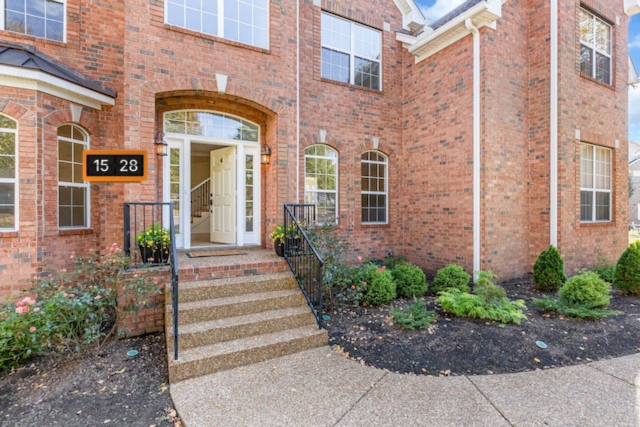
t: 15:28
